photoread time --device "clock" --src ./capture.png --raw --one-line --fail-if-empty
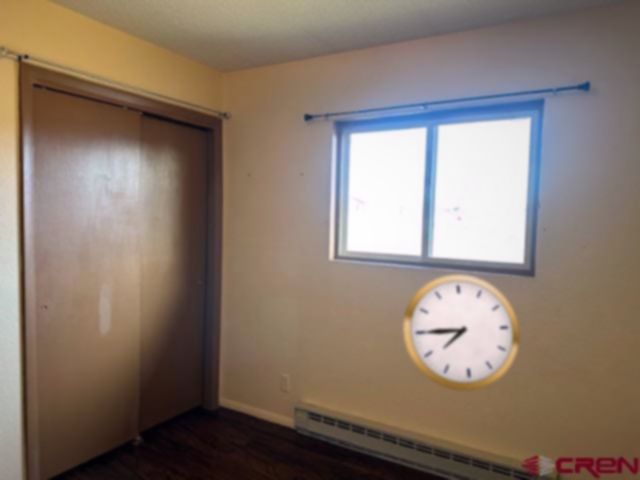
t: 7:45
